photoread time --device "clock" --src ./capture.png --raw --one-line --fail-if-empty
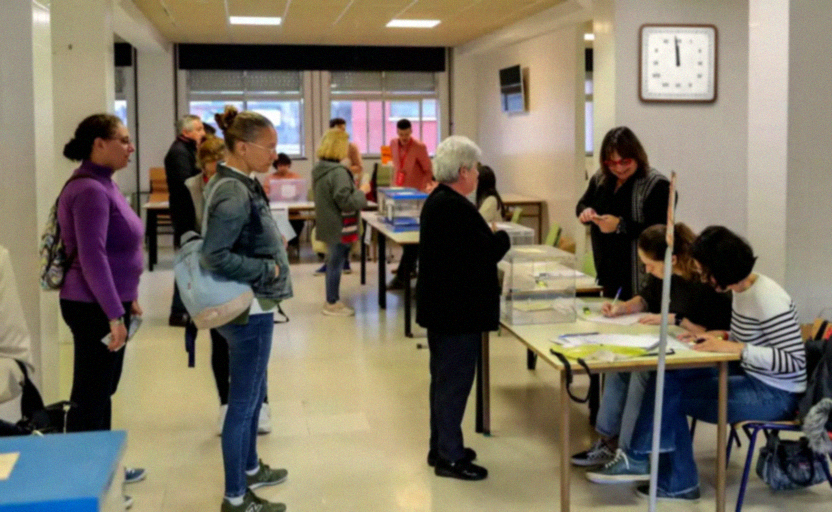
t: 11:59
